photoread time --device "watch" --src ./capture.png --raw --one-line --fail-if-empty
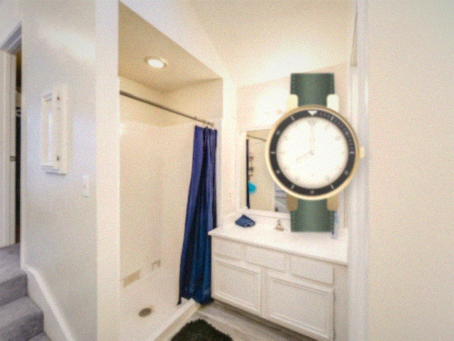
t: 8:00
